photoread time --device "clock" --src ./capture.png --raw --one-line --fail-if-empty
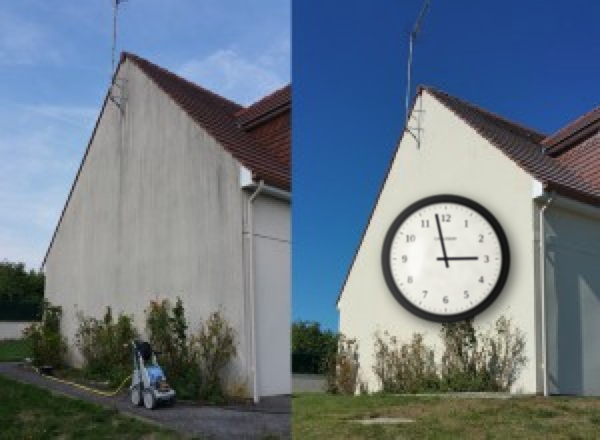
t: 2:58
